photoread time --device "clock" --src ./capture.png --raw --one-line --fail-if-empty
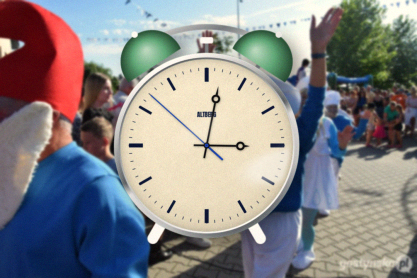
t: 3:01:52
